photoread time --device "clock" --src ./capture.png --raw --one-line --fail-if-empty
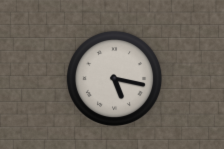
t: 5:17
